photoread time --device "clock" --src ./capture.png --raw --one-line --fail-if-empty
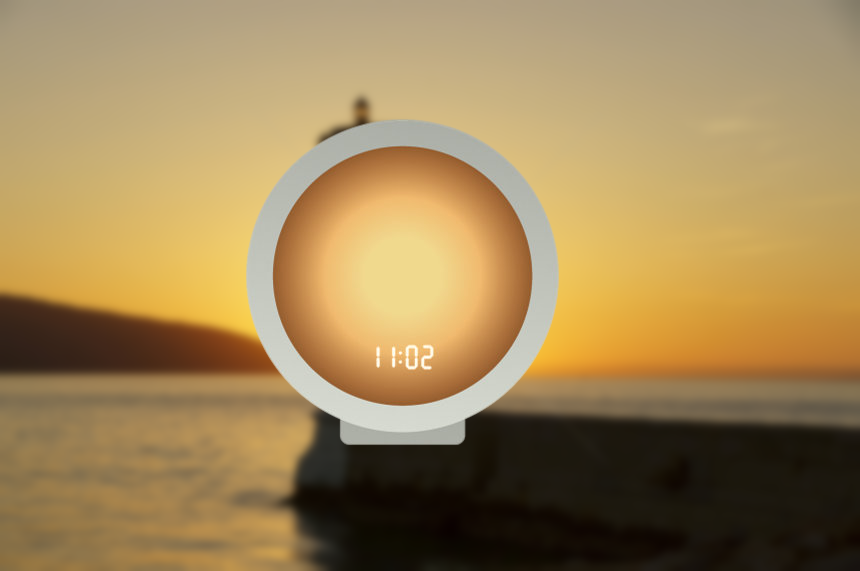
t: 11:02
